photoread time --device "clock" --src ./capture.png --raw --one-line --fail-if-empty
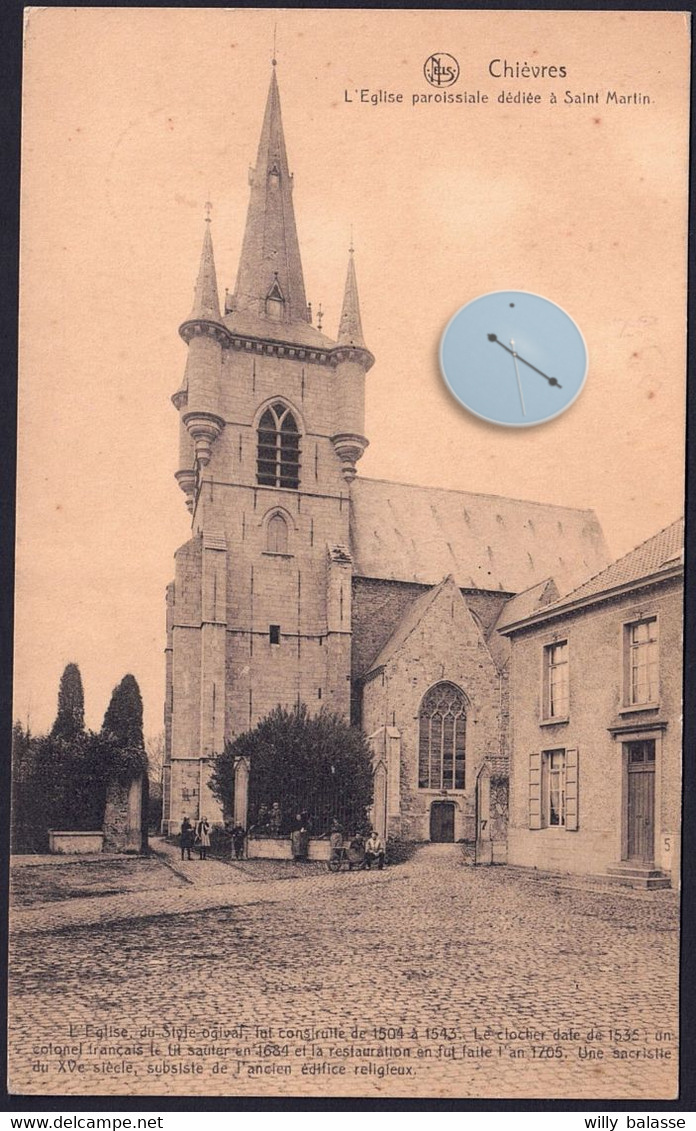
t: 10:21:29
